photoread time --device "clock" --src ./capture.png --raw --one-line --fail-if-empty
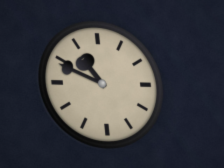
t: 10:49
